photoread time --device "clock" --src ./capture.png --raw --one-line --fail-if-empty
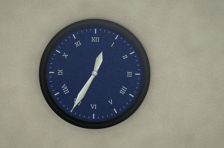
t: 12:35
